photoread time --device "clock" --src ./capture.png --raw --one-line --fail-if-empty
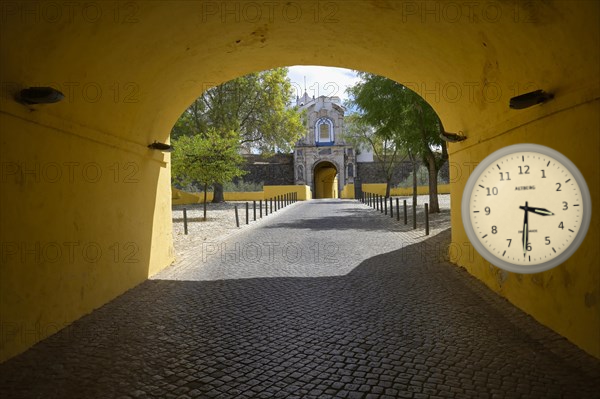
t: 3:31
